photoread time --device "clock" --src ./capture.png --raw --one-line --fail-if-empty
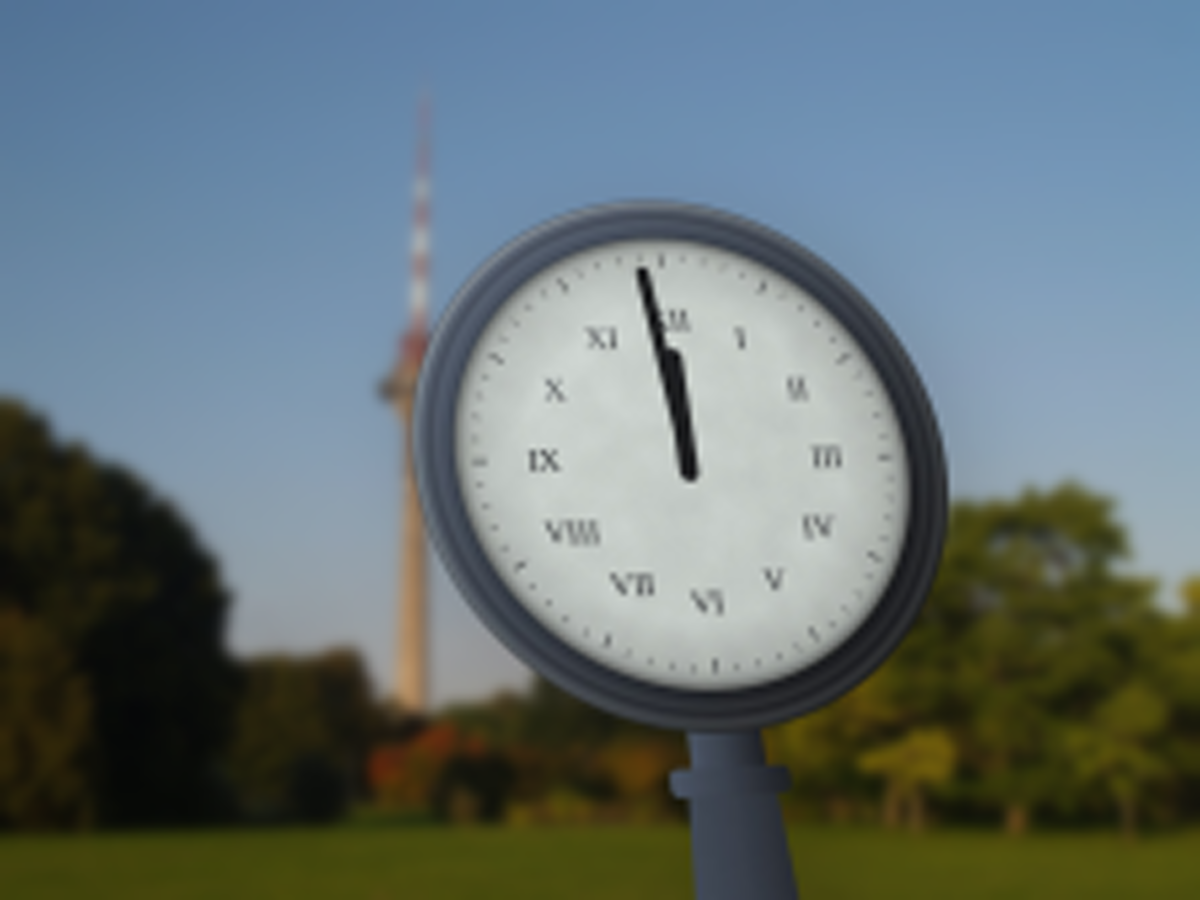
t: 11:59
